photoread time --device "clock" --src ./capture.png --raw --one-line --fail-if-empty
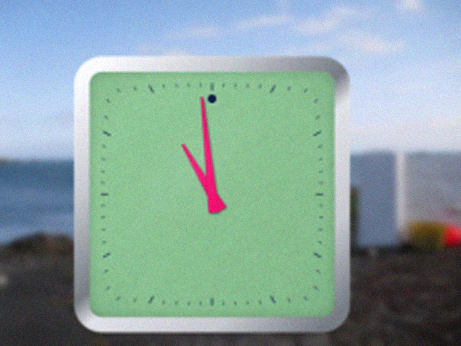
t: 10:59
